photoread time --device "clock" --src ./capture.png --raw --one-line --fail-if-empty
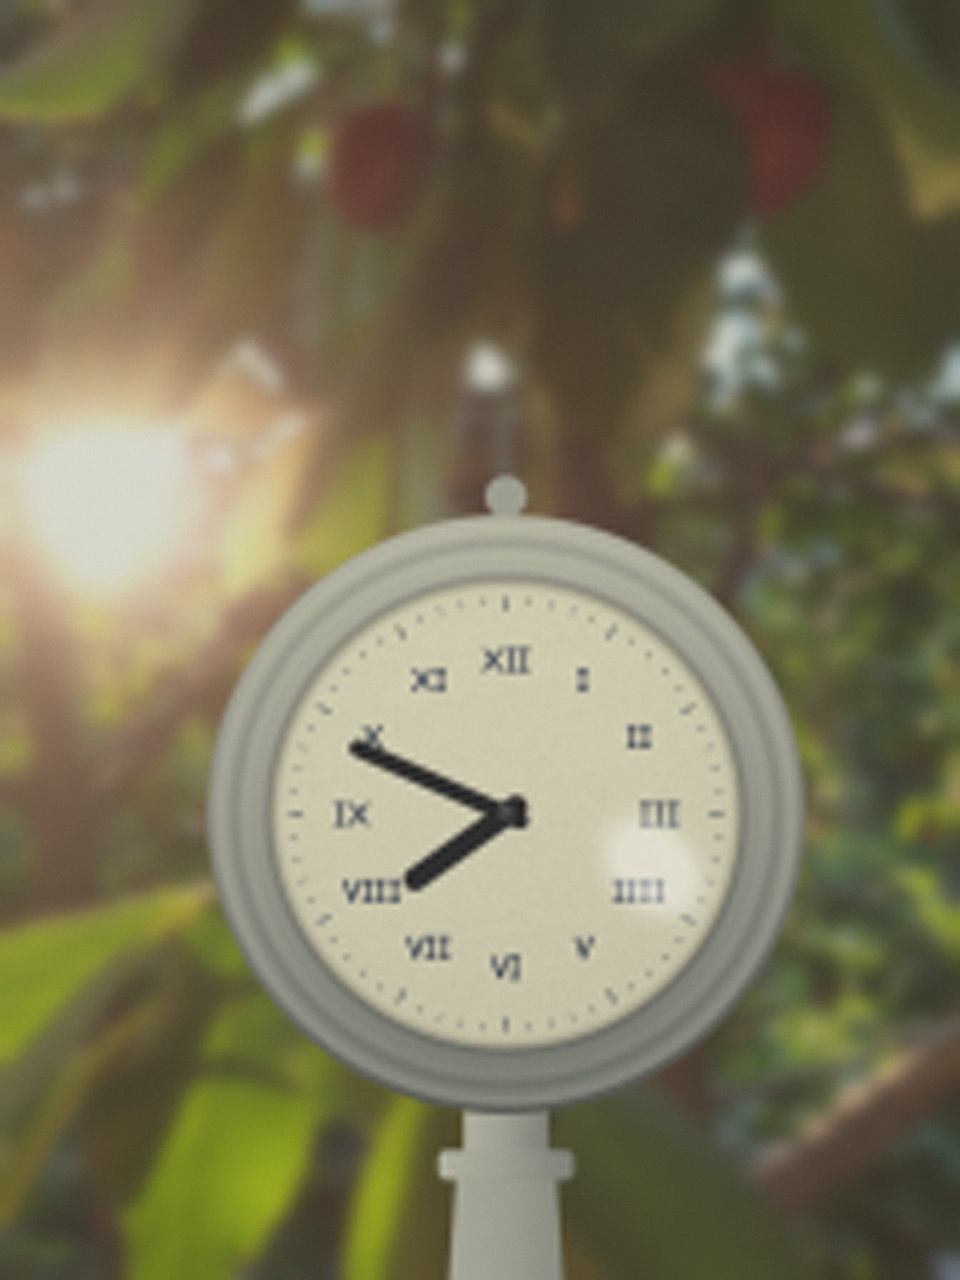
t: 7:49
